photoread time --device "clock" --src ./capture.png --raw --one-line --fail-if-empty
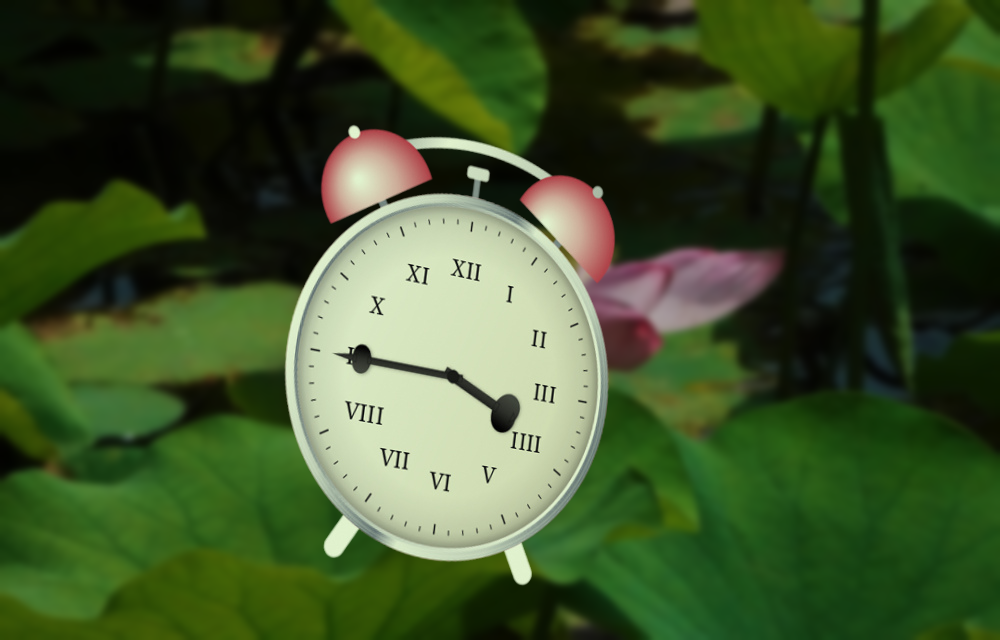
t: 3:45
